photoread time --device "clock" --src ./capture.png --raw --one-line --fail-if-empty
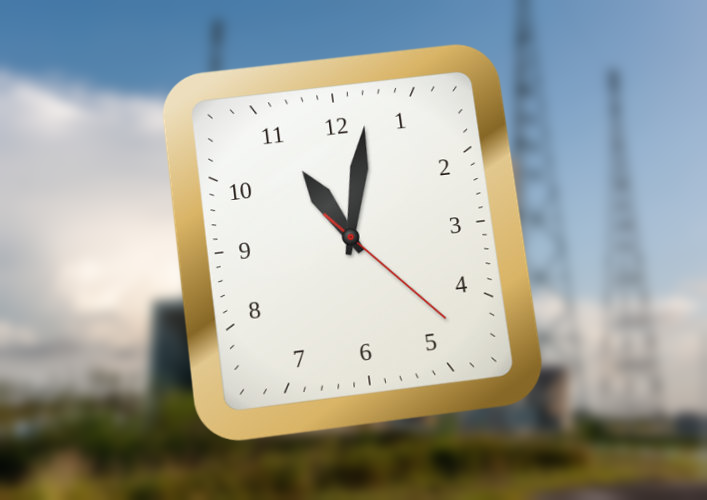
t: 11:02:23
